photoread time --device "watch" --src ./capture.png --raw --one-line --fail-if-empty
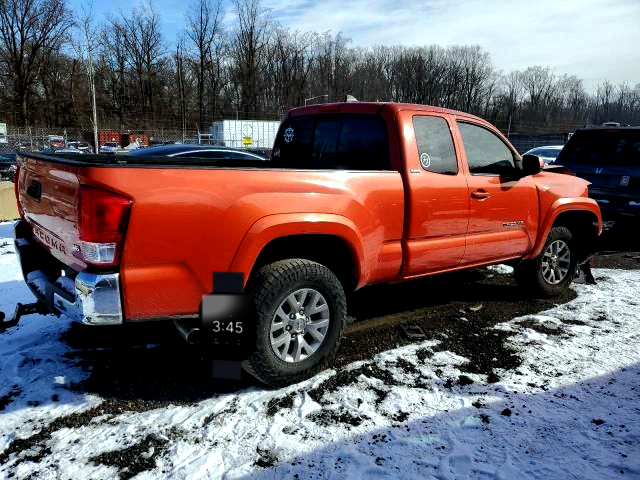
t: 3:45
